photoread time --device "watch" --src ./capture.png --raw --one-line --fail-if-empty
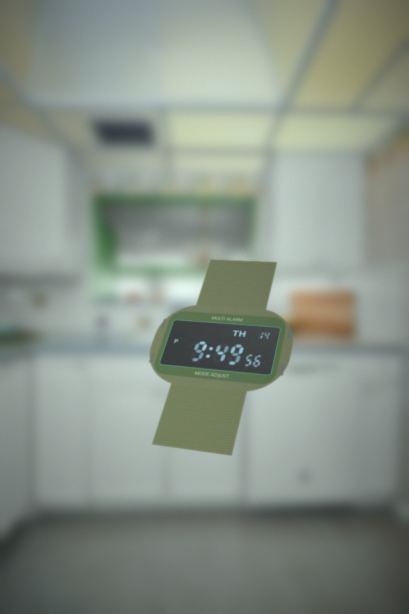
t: 9:49:56
